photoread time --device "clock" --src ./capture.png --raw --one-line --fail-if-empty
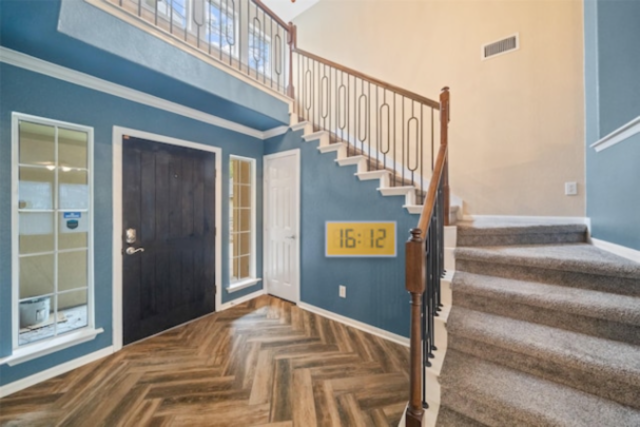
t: 16:12
